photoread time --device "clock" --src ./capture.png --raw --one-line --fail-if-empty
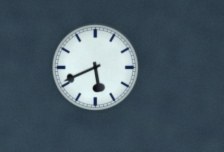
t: 5:41
